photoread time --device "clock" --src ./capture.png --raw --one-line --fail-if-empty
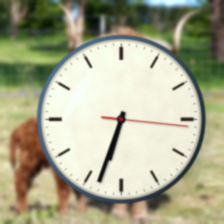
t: 6:33:16
